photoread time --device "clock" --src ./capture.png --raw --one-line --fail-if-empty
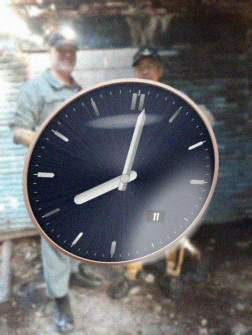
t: 8:01
